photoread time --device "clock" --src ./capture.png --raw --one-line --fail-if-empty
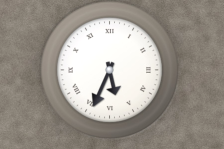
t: 5:34
